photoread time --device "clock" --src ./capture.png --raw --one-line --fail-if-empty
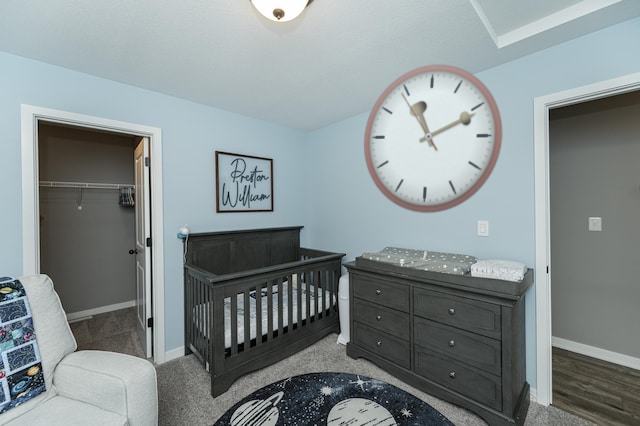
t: 11:10:54
